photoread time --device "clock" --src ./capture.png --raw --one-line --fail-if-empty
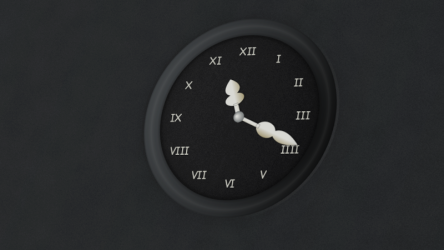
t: 11:19
